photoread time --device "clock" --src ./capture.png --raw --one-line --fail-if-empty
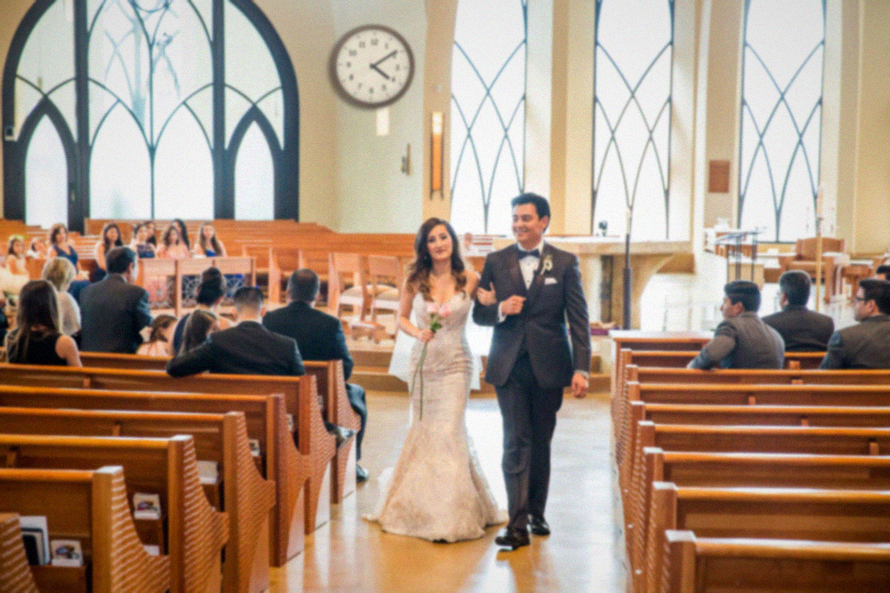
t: 4:09
